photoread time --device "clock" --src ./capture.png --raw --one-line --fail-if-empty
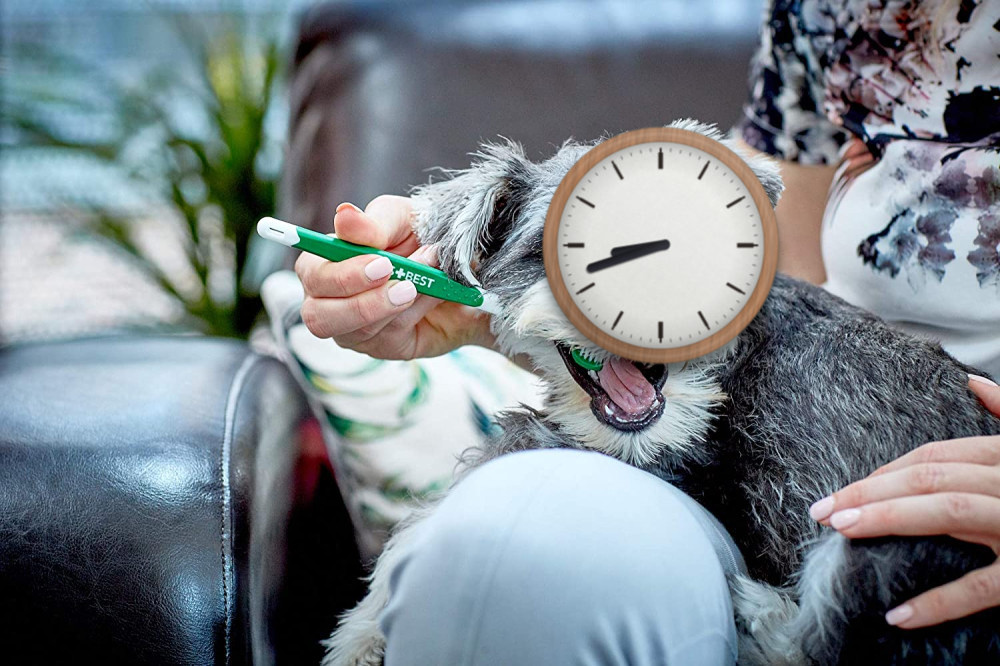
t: 8:42
